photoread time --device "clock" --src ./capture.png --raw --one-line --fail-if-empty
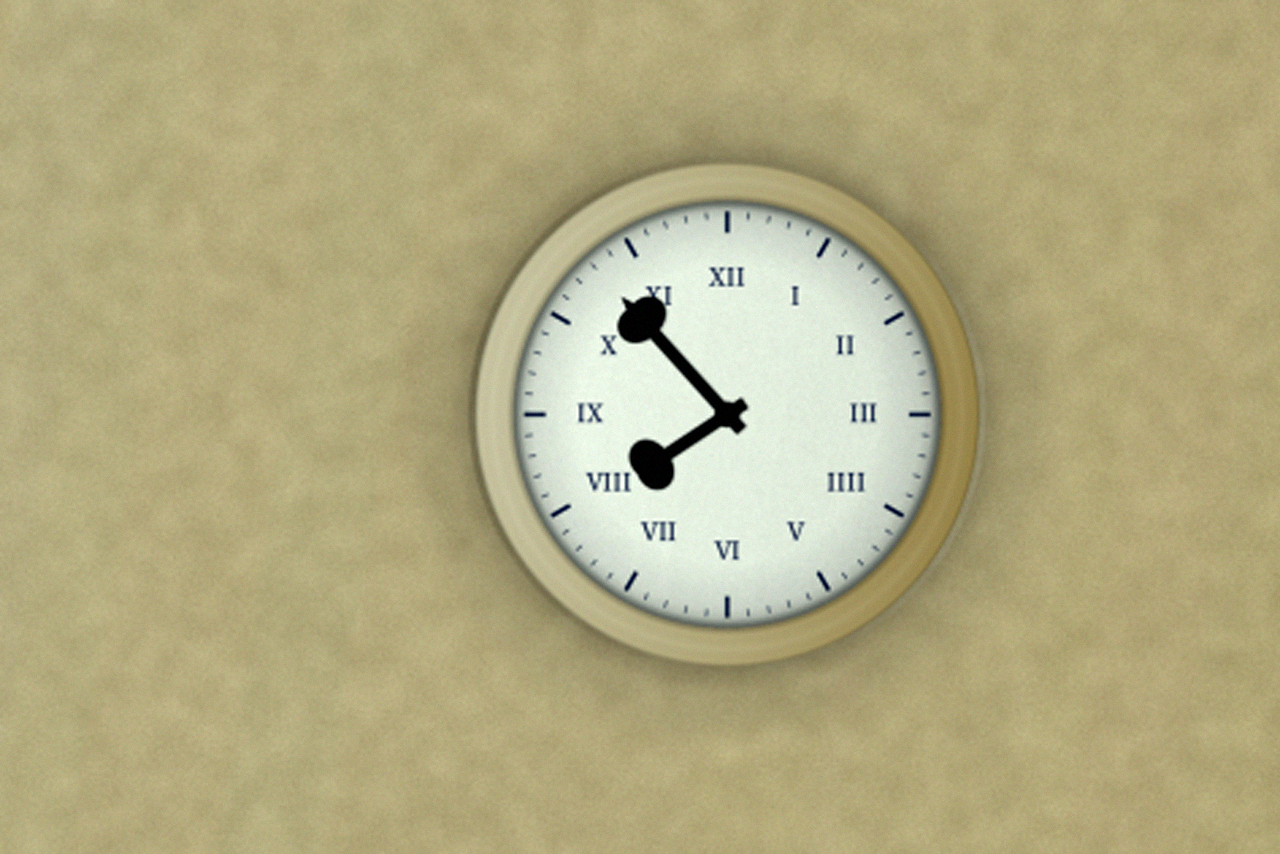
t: 7:53
